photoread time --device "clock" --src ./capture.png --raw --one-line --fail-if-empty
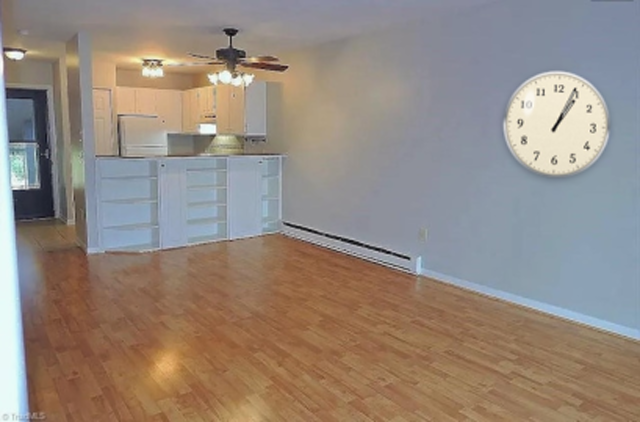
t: 1:04
